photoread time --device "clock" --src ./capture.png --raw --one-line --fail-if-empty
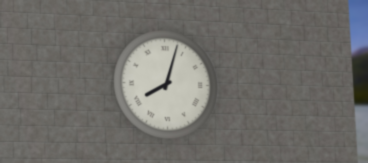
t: 8:03
